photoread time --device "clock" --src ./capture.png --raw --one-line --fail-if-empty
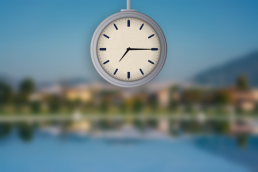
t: 7:15
